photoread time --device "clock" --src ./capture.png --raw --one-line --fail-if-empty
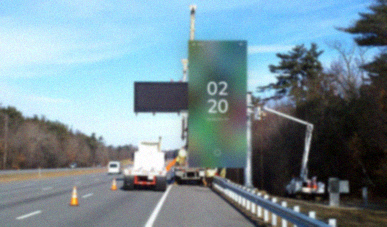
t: 2:20
